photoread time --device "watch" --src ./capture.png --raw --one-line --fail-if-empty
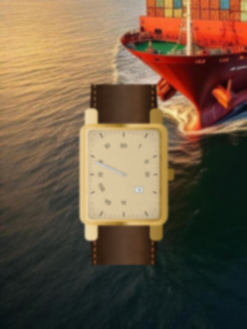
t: 9:49
